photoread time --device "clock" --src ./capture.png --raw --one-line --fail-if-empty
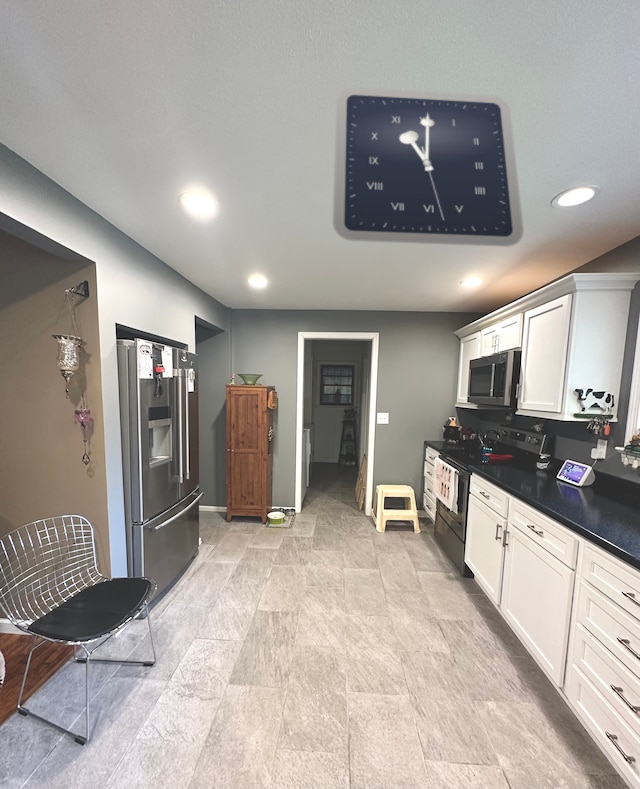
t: 11:00:28
